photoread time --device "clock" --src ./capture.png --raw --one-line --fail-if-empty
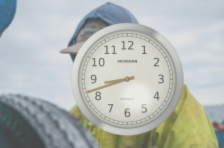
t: 8:42
